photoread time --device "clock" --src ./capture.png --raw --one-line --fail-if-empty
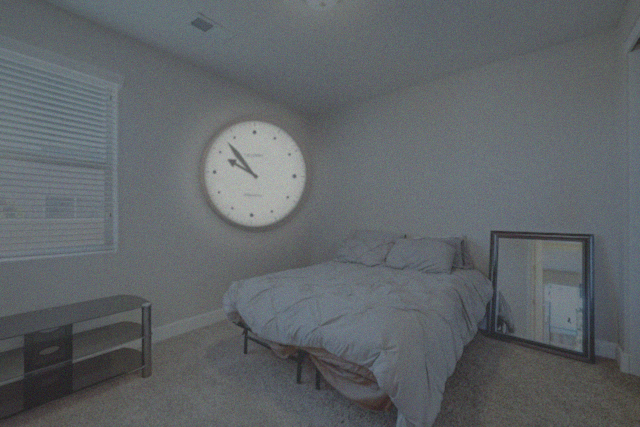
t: 9:53
